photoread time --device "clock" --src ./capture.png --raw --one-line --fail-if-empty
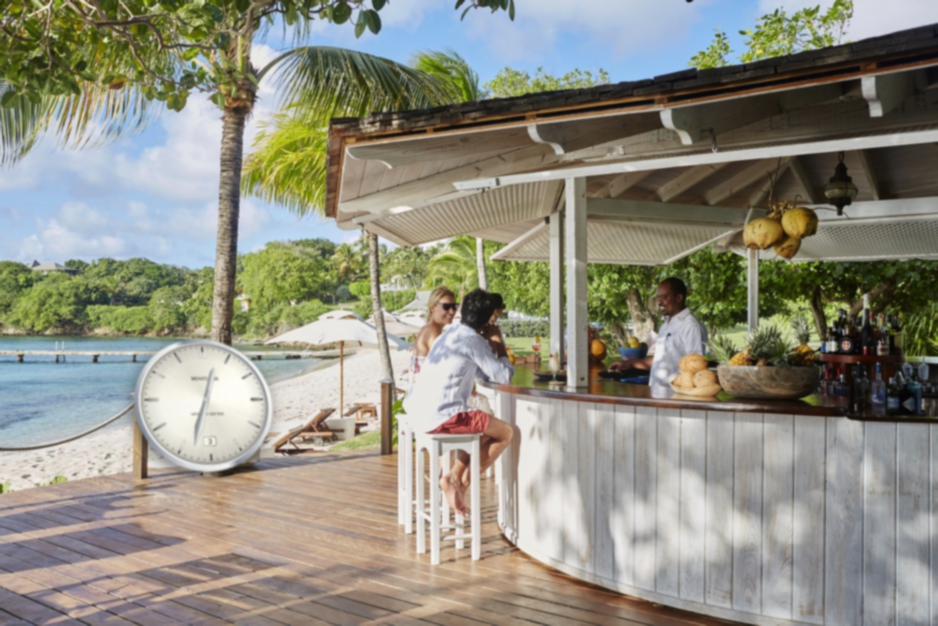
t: 12:33
